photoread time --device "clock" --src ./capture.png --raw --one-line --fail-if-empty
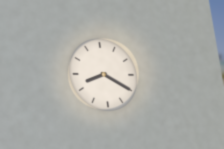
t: 8:20
